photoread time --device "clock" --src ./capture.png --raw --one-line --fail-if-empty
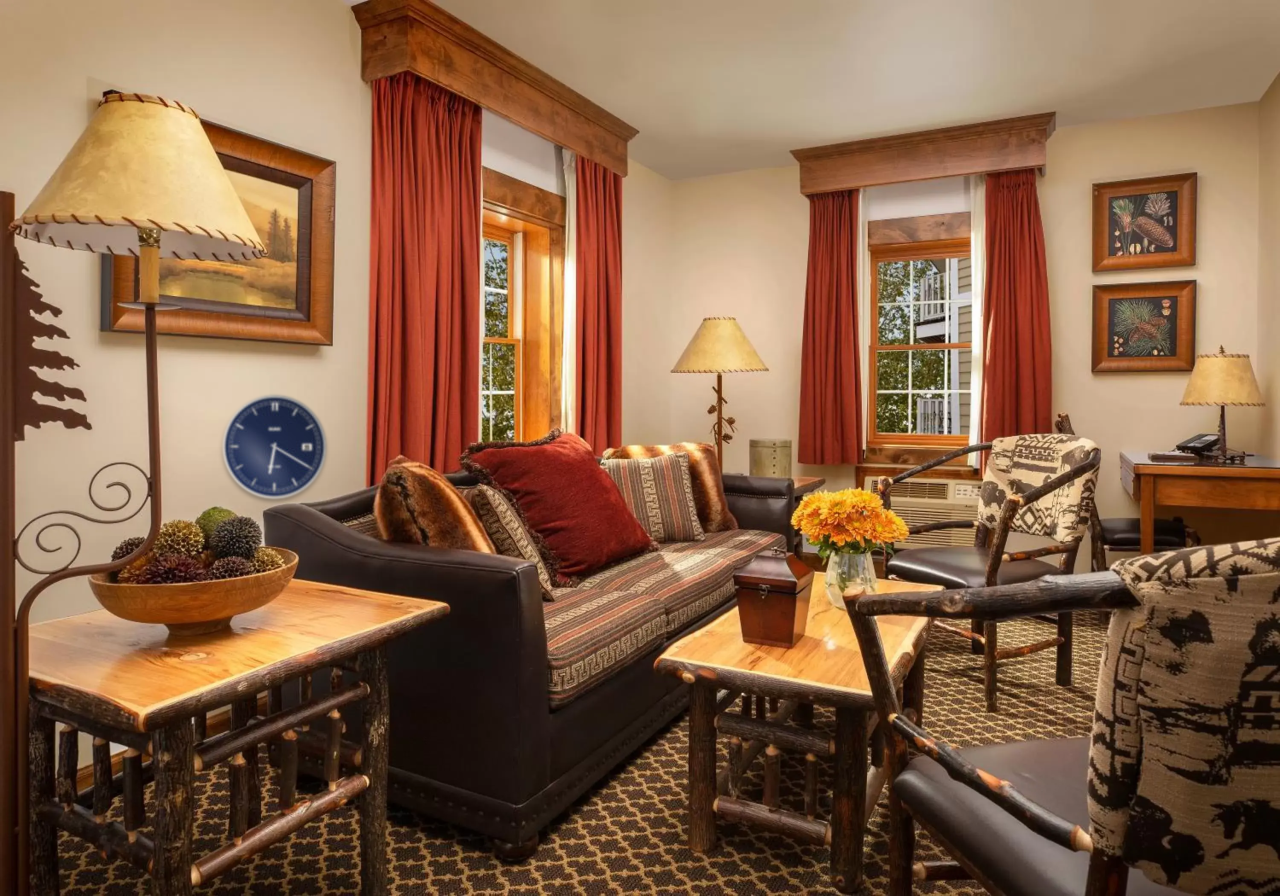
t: 6:20
